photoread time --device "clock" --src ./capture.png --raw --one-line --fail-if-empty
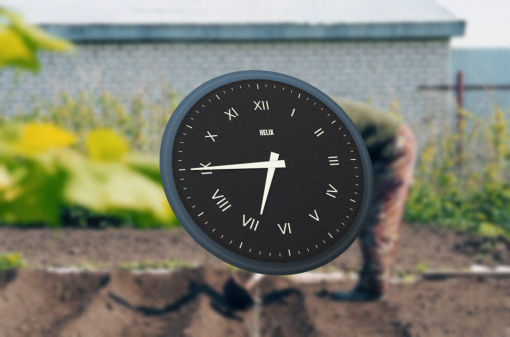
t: 6:45
